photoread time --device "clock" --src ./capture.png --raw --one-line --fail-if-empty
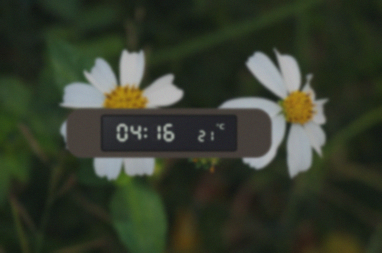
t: 4:16
